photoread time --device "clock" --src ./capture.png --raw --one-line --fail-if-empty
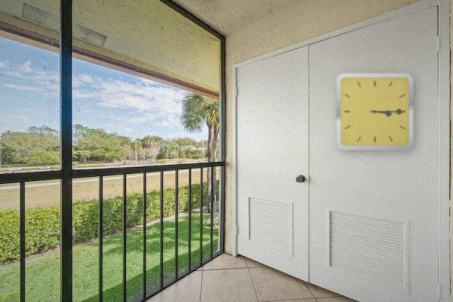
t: 3:15
